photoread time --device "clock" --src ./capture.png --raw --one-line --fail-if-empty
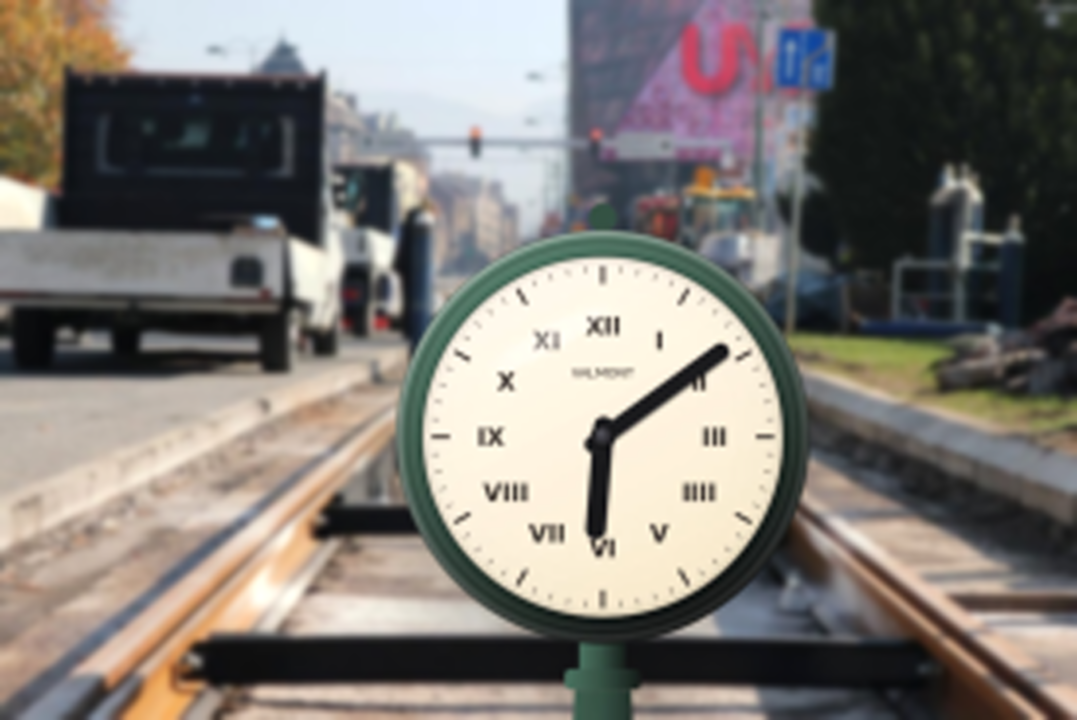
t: 6:09
